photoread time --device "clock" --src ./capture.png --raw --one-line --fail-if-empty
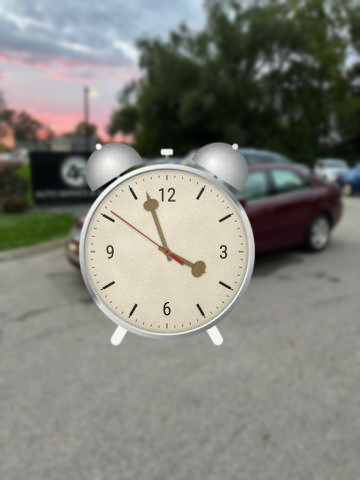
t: 3:56:51
